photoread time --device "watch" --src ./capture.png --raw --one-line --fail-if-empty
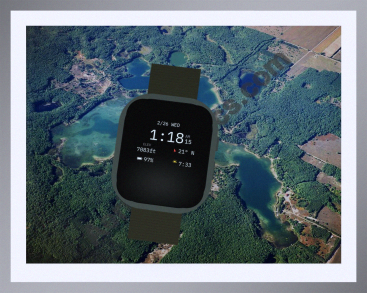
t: 1:18
